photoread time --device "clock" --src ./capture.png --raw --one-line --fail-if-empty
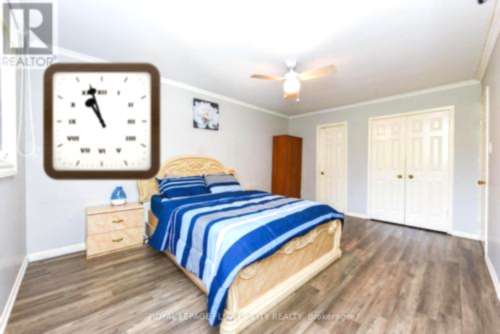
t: 10:57
